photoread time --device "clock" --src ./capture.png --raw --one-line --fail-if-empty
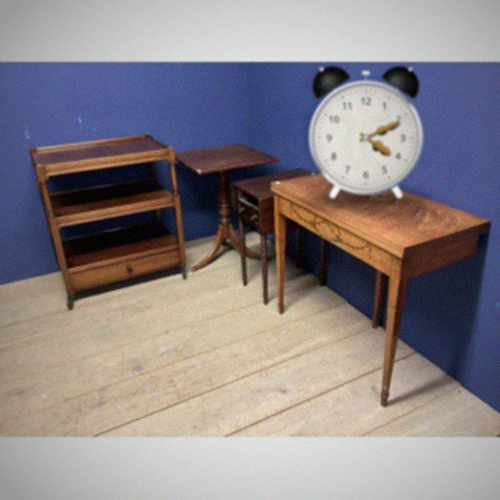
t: 4:11
